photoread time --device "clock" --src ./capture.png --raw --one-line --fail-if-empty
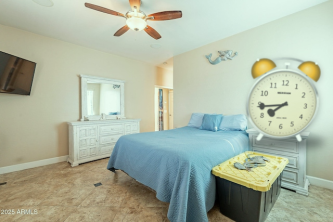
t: 7:44
